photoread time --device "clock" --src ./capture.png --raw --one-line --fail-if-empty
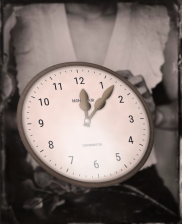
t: 12:07
